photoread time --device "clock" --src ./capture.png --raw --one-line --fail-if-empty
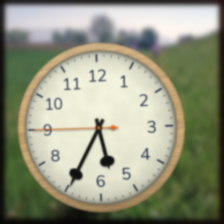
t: 5:34:45
